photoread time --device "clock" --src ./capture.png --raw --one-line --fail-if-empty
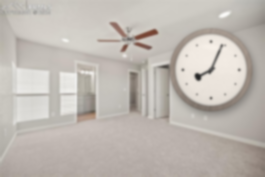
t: 8:04
